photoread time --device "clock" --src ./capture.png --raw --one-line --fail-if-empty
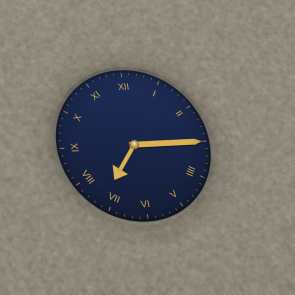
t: 7:15
